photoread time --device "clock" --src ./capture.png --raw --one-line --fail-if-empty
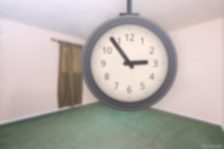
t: 2:54
